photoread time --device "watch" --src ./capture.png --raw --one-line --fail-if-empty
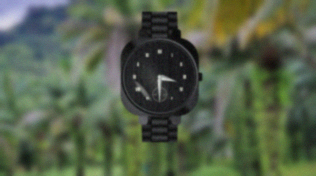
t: 3:30
